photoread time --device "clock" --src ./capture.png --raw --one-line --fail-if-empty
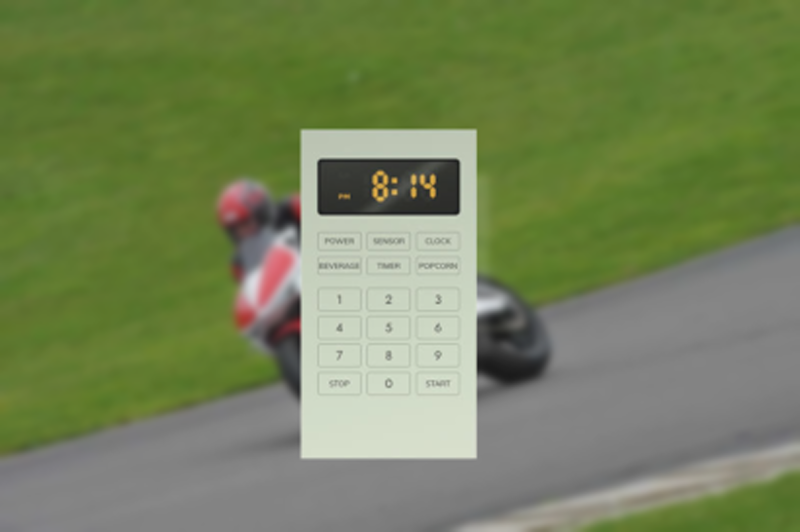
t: 8:14
